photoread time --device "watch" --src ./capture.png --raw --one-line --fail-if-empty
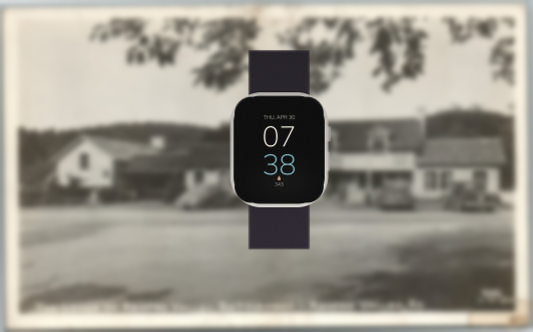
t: 7:38
